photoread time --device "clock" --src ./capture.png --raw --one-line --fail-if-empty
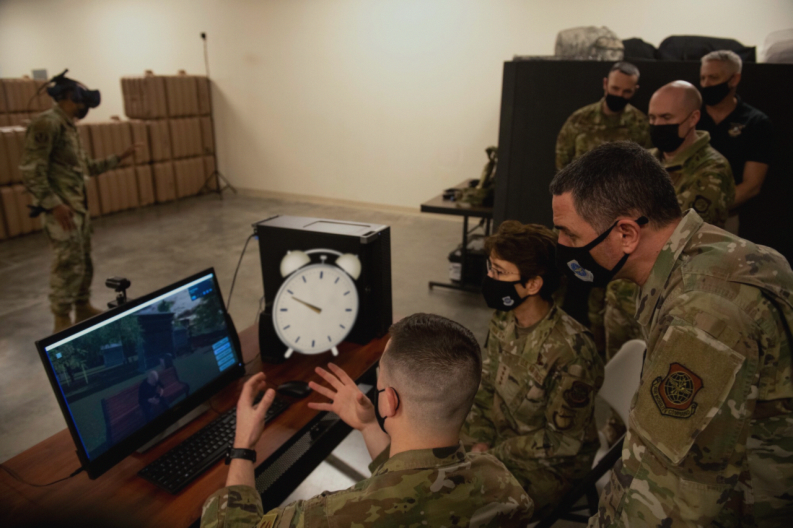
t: 9:49
